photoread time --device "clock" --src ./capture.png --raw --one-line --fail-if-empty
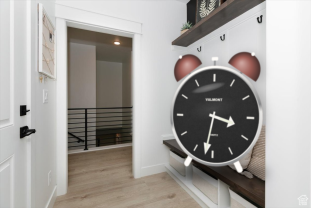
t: 3:32
